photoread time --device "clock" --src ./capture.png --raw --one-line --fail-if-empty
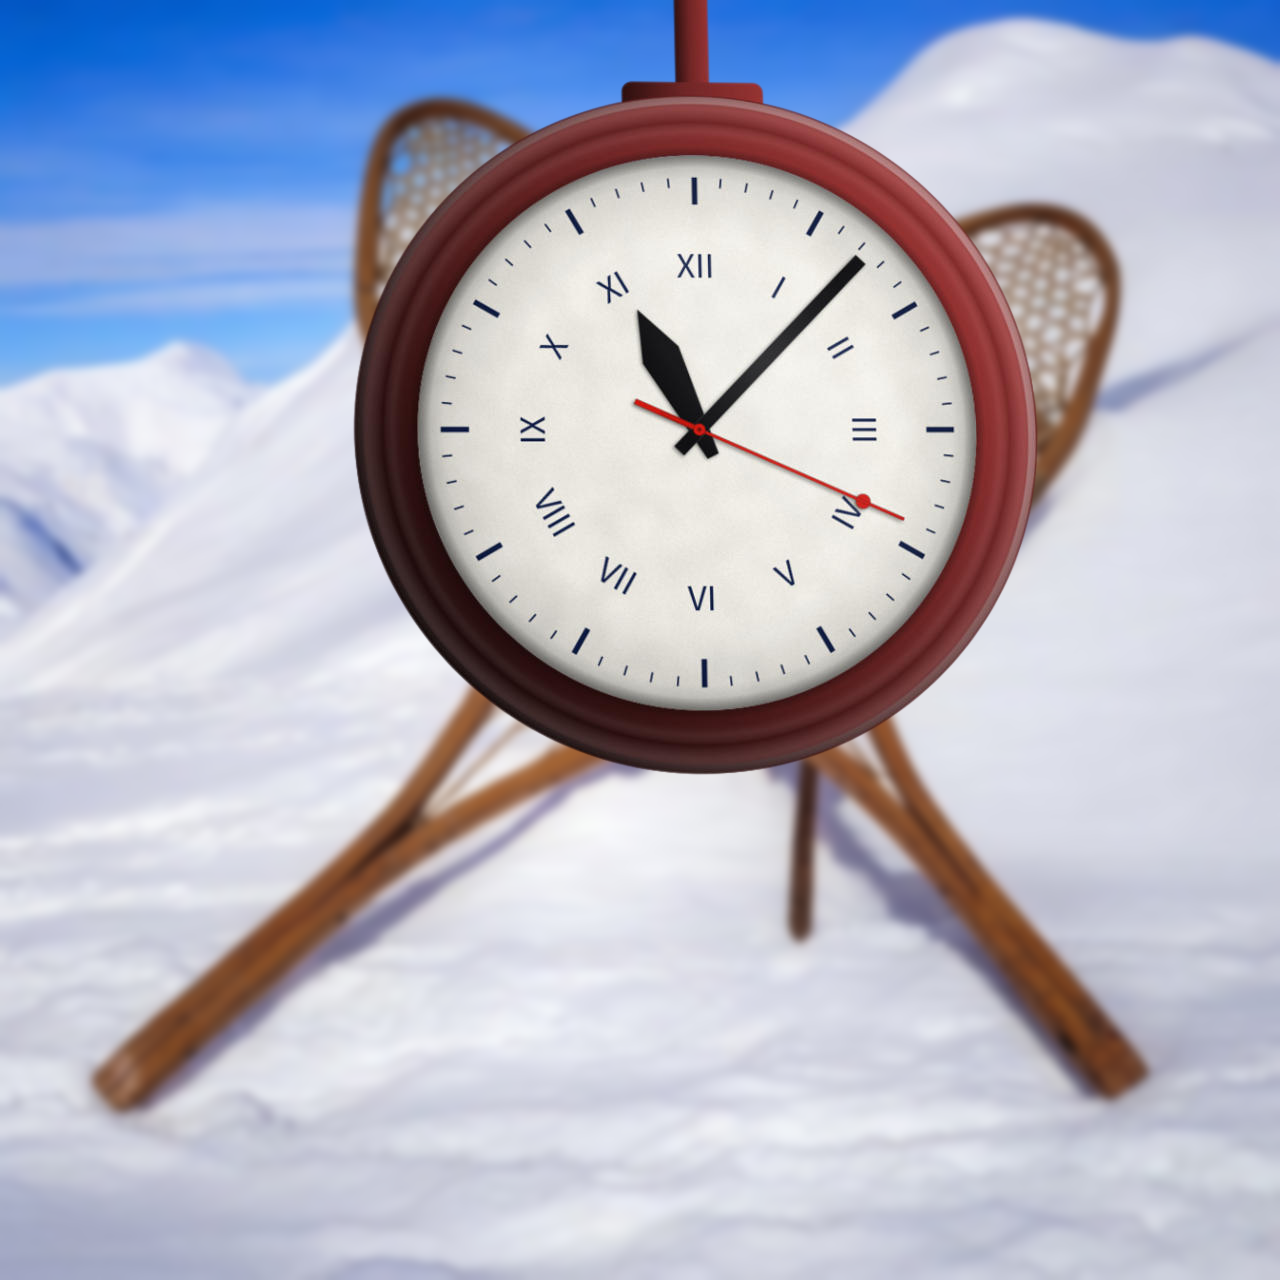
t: 11:07:19
